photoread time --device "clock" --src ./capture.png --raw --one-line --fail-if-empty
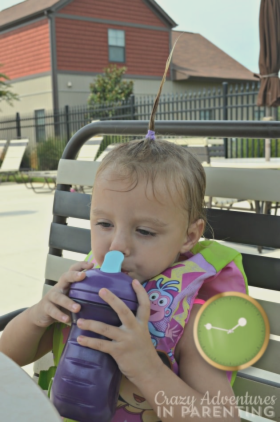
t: 1:47
